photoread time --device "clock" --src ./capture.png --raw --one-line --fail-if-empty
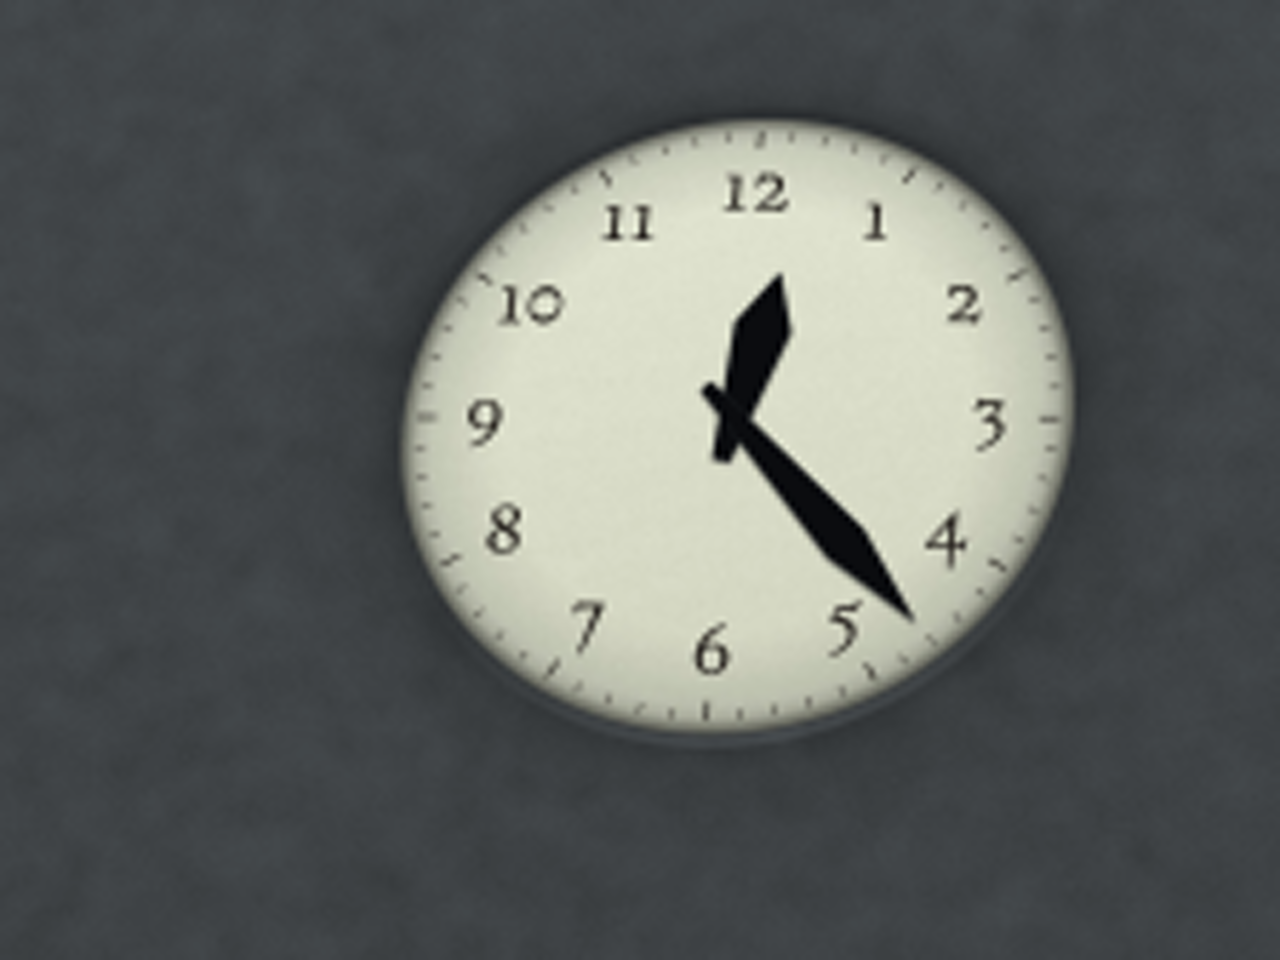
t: 12:23
